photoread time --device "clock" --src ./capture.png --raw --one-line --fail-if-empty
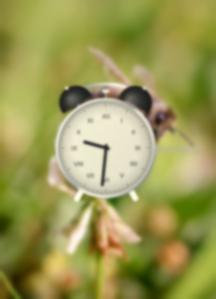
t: 9:31
